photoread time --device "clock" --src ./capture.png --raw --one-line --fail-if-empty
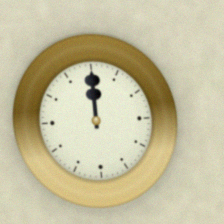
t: 12:00
